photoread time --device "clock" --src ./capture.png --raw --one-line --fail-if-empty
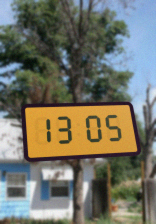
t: 13:05
